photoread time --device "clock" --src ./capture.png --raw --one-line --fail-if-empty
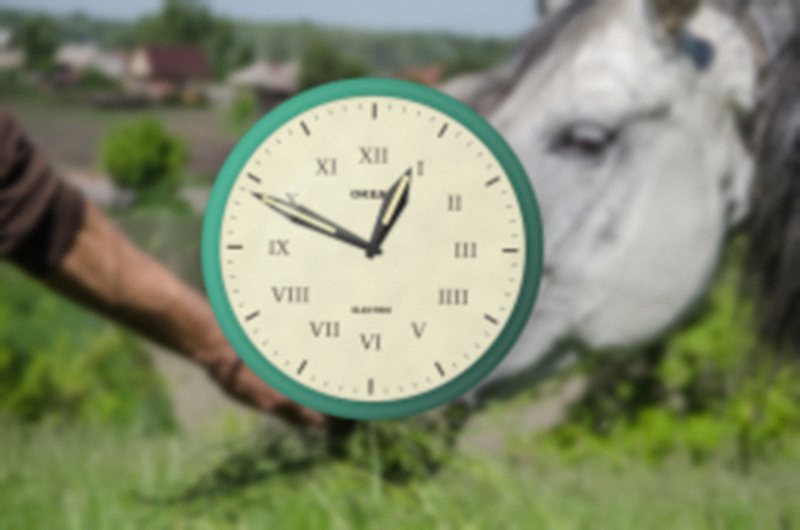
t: 12:49
